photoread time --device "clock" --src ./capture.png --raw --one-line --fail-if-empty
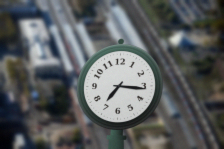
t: 7:16
